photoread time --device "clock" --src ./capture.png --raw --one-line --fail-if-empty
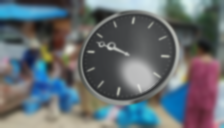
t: 9:48
